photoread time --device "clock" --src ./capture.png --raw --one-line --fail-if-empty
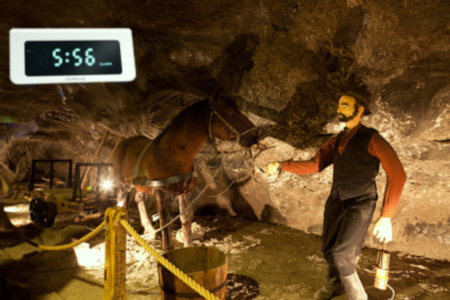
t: 5:56
